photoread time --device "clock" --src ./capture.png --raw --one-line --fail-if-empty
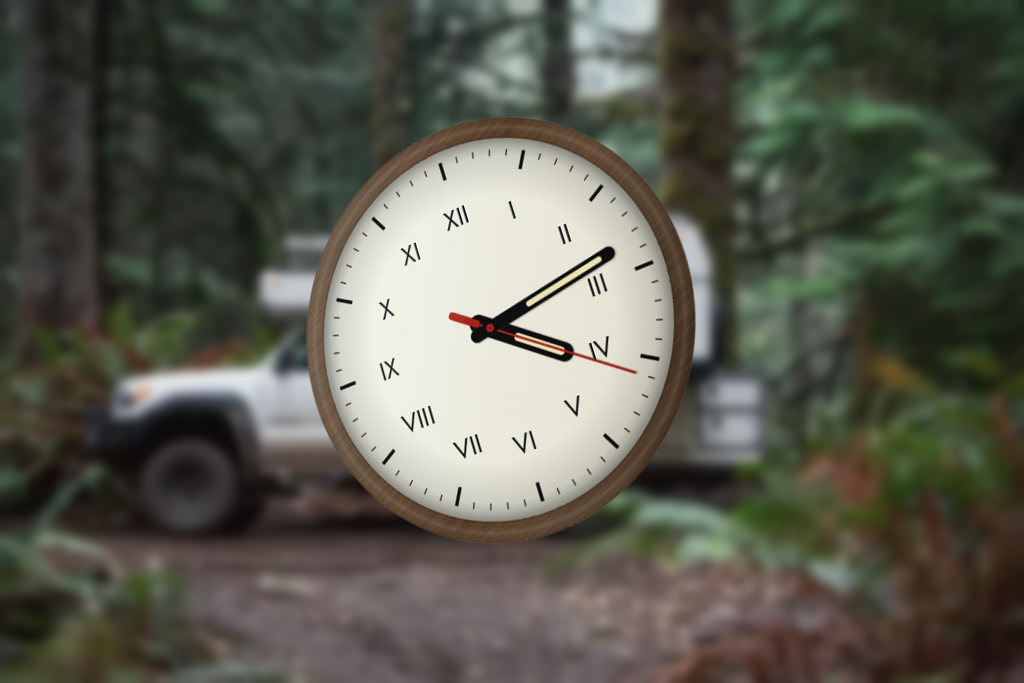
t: 4:13:21
